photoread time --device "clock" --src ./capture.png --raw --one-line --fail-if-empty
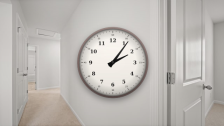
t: 2:06
